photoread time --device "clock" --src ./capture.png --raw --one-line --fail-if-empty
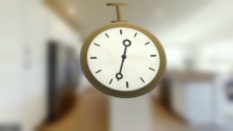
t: 12:33
